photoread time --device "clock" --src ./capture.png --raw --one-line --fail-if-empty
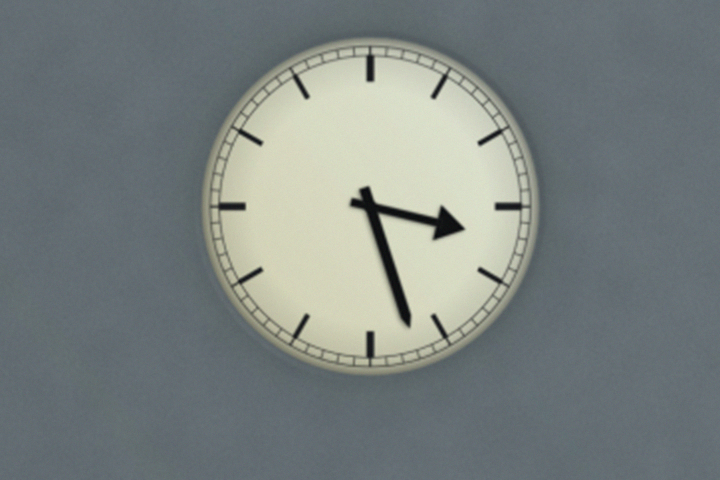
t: 3:27
